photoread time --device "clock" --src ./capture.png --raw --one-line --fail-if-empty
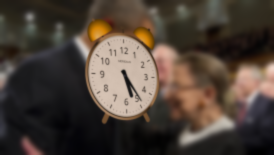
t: 5:24
